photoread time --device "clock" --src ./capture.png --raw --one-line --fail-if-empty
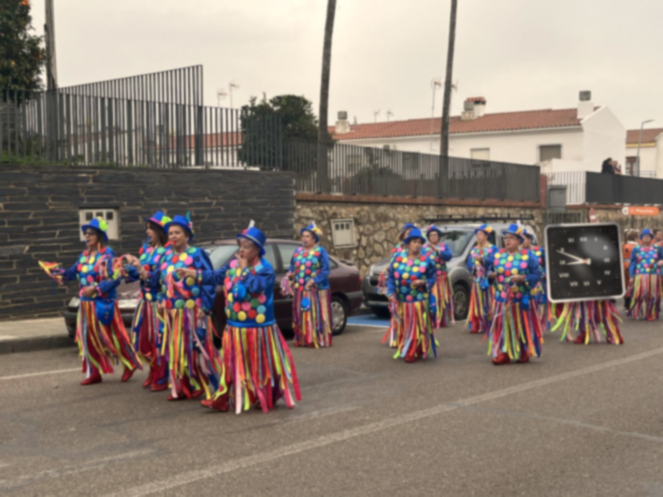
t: 8:49
